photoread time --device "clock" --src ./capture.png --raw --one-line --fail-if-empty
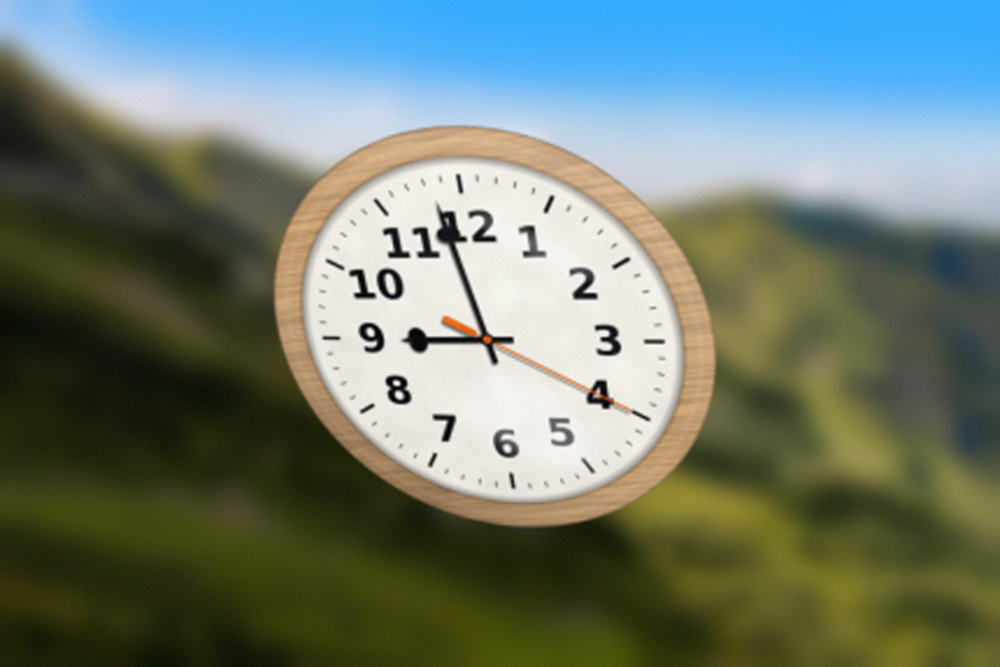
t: 8:58:20
